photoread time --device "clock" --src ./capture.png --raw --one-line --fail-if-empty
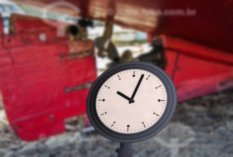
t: 10:03
